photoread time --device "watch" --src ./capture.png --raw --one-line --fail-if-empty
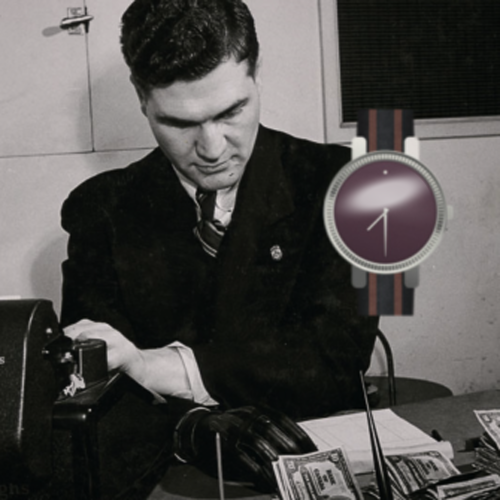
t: 7:30
